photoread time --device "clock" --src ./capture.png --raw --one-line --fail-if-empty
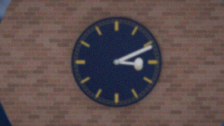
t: 3:11
